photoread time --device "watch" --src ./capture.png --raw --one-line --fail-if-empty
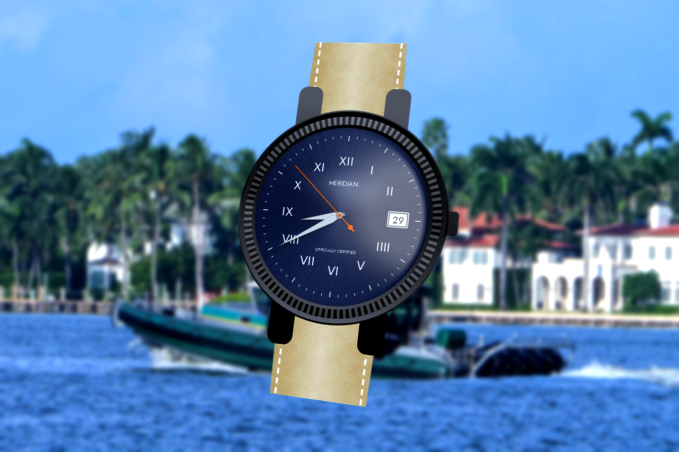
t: 8:39:52
